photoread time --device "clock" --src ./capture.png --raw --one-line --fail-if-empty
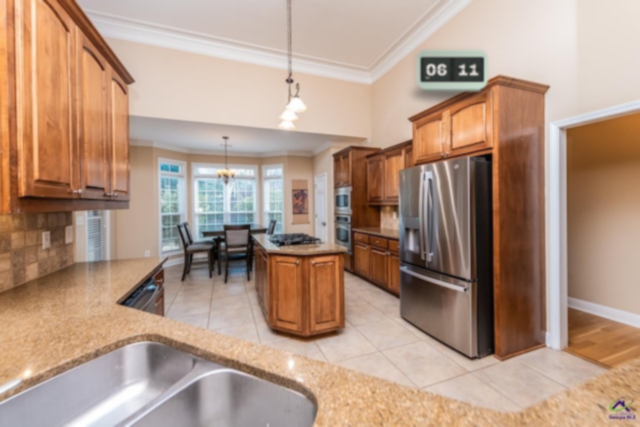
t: 6:11
